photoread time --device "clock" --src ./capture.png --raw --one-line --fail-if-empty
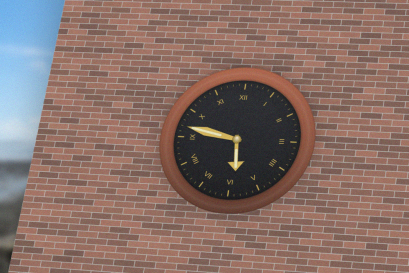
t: 5:47
